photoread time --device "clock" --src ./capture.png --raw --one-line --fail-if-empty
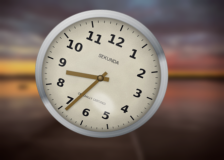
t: 8:34
